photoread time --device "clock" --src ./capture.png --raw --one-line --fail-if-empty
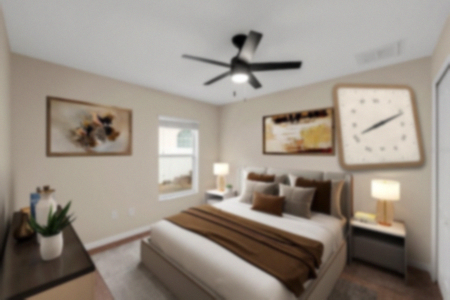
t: 8:11
